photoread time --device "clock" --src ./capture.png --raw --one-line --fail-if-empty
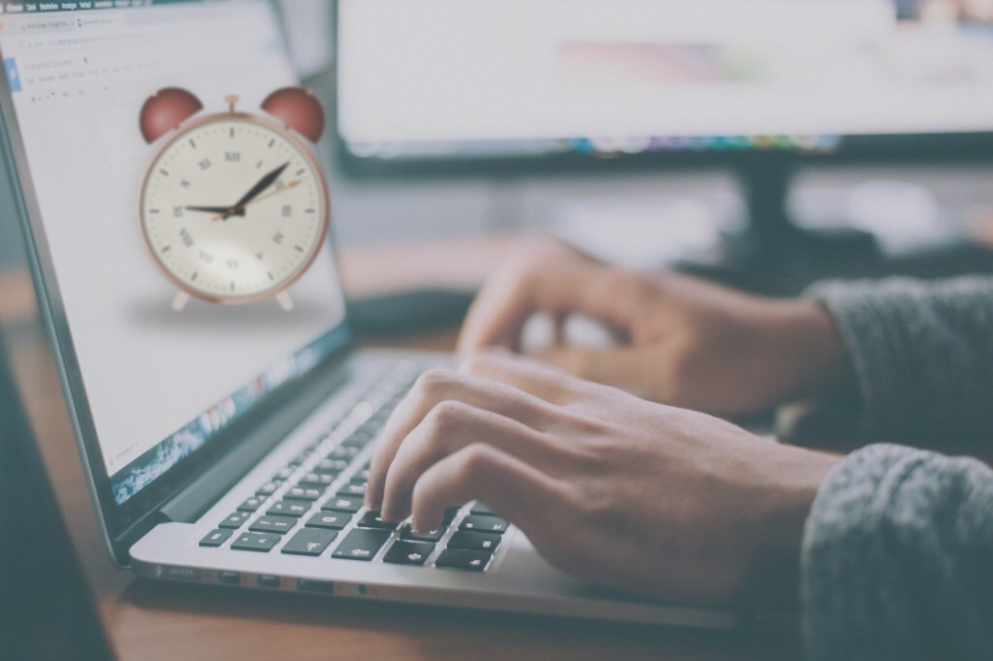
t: 9:08:11
